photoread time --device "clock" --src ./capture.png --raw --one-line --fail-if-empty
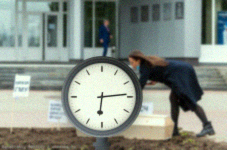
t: 6:14
